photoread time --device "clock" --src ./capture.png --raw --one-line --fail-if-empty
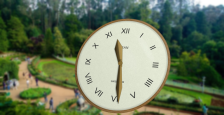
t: 11:29
